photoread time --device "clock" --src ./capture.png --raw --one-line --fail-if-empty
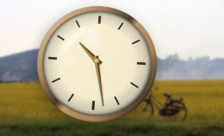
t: 10:28
